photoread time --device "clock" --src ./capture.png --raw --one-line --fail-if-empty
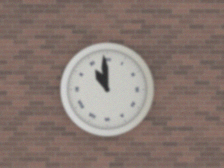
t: 10:59
